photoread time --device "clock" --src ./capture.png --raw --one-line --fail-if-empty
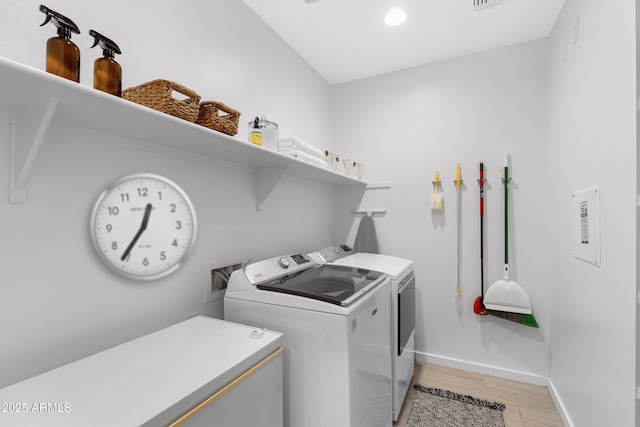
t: 12:36
